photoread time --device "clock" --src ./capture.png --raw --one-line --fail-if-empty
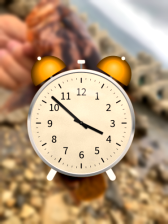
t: 3:52
